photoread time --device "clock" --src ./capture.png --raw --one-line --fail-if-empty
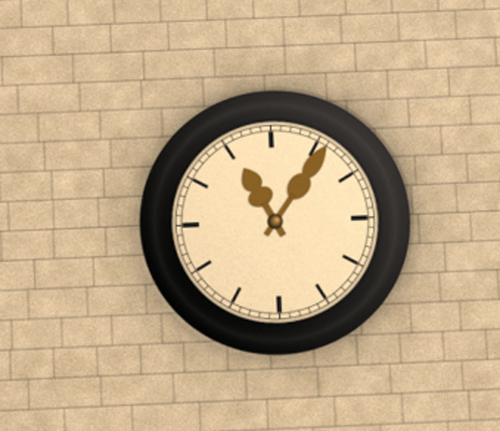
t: 11:06
